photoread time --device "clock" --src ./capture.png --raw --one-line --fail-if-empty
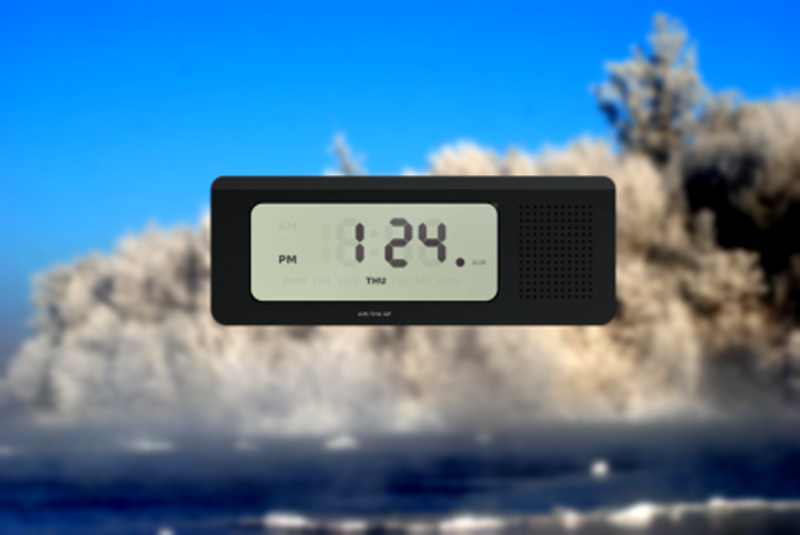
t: 1:24
